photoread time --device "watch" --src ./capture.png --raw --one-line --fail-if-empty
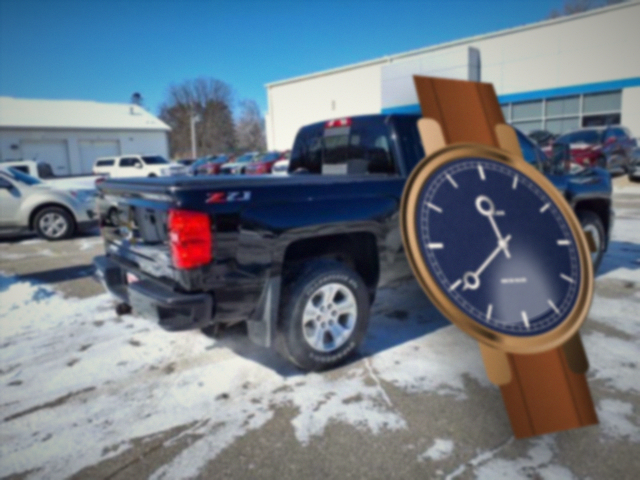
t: 11:39
